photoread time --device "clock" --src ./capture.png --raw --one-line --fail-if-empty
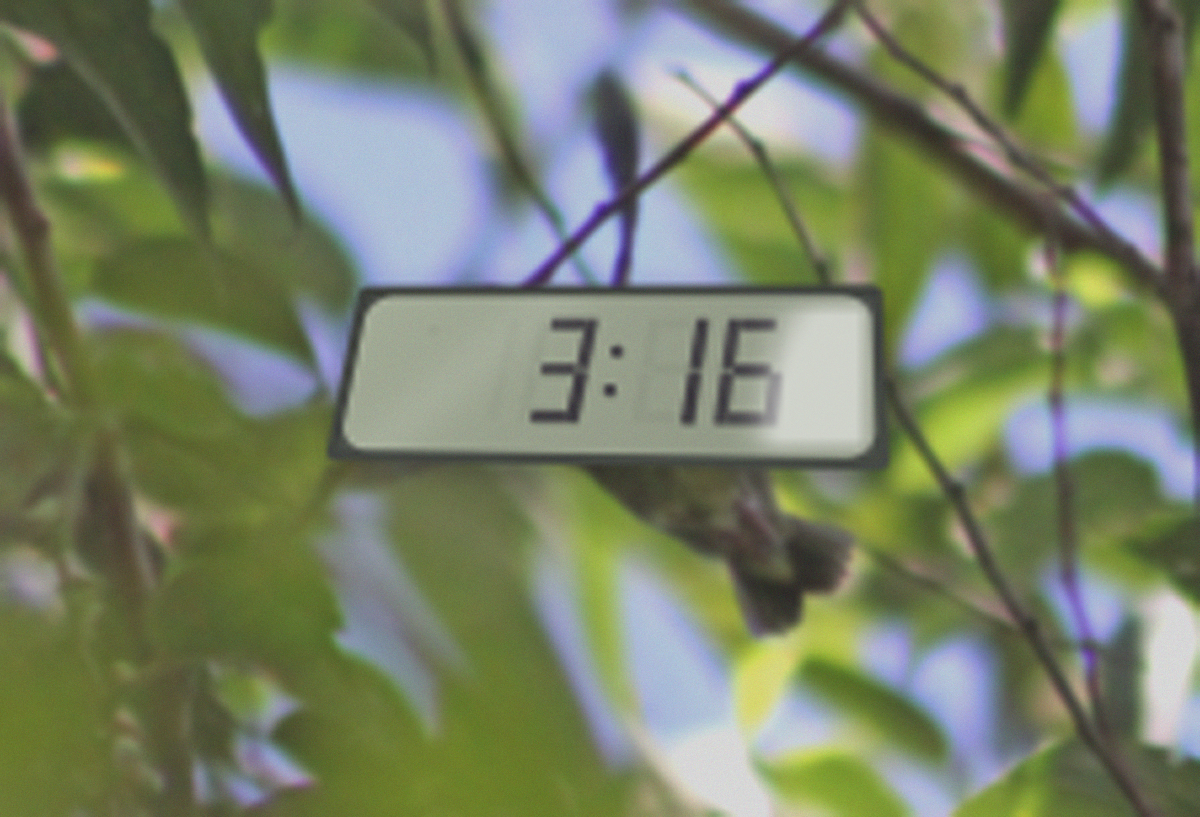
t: 3:16
